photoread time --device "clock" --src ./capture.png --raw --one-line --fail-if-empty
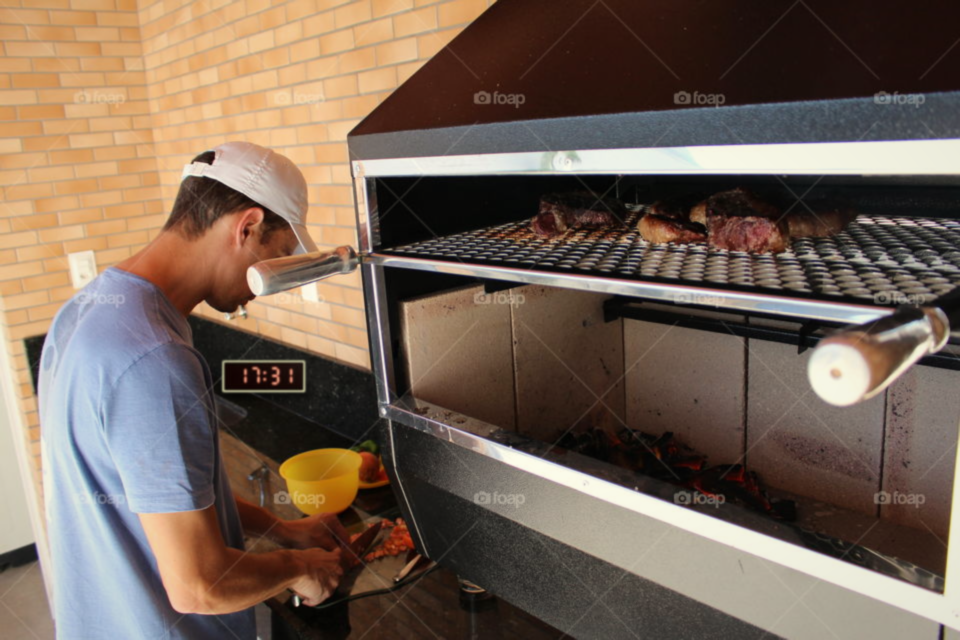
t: 17:31
